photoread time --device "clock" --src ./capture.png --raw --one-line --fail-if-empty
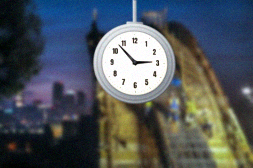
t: 2:53
